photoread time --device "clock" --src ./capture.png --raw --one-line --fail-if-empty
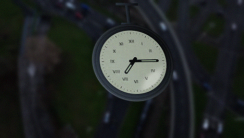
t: 7:15
